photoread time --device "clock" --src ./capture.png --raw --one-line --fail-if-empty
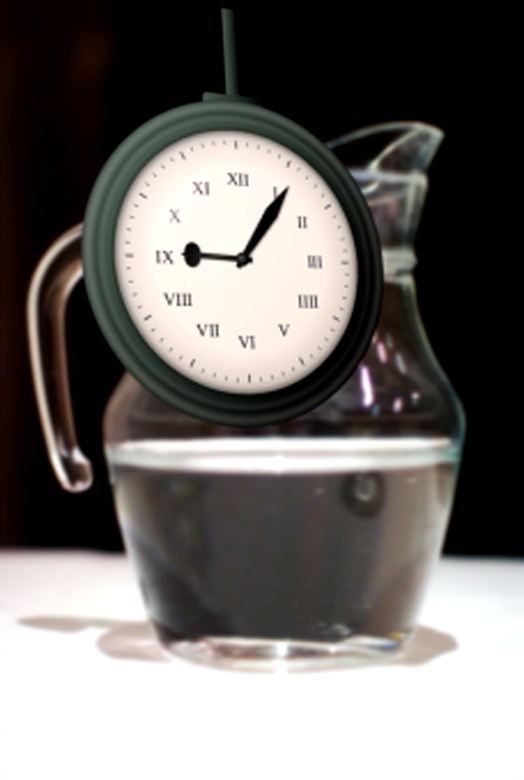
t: 9:06
